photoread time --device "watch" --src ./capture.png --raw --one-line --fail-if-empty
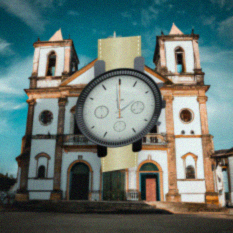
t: 1:59
